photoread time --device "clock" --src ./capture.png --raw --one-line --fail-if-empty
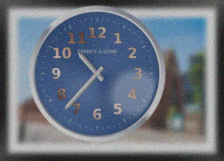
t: 10:37
